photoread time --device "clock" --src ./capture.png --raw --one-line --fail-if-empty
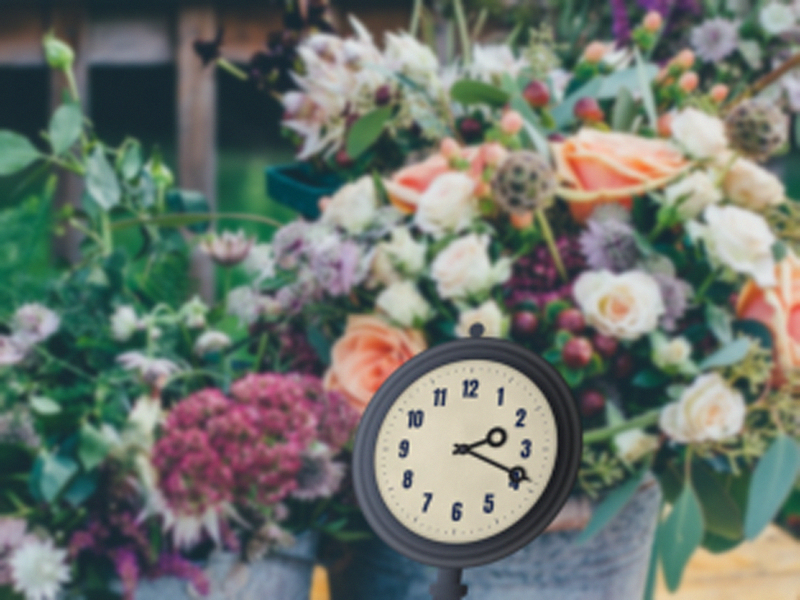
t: 2:19
